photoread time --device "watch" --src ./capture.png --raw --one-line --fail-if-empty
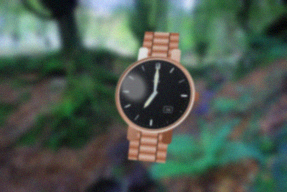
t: 7:00
